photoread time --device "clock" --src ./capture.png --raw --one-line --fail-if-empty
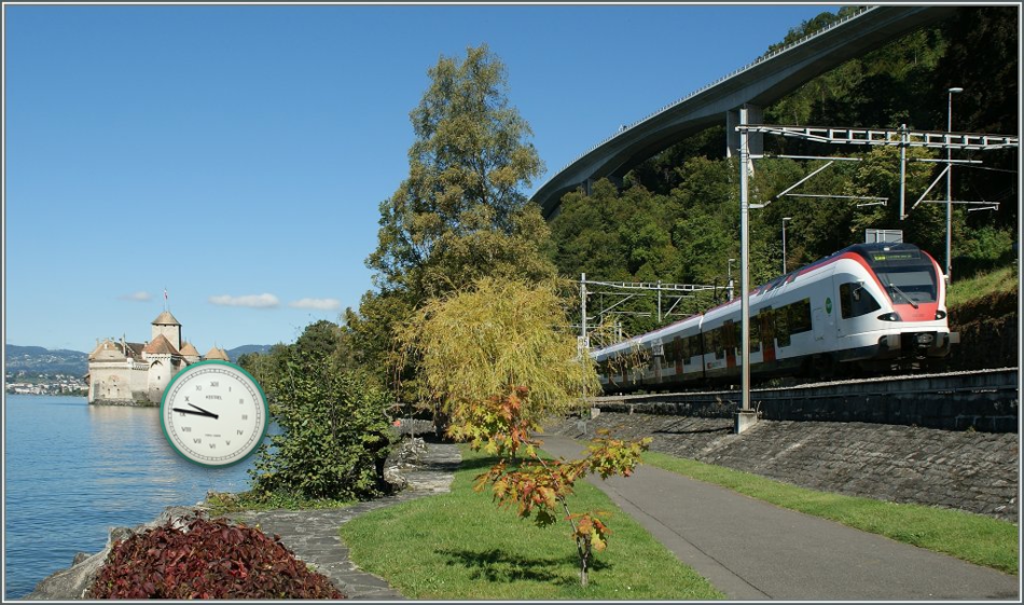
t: 9:46
